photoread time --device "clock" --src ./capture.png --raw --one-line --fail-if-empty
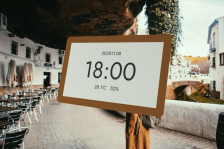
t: 18:00
